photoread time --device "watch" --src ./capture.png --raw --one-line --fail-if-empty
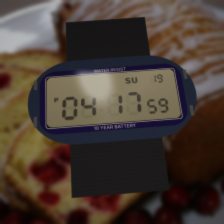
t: 4:17:59
